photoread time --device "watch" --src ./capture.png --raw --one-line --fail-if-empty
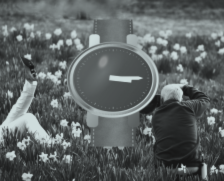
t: 3:15
